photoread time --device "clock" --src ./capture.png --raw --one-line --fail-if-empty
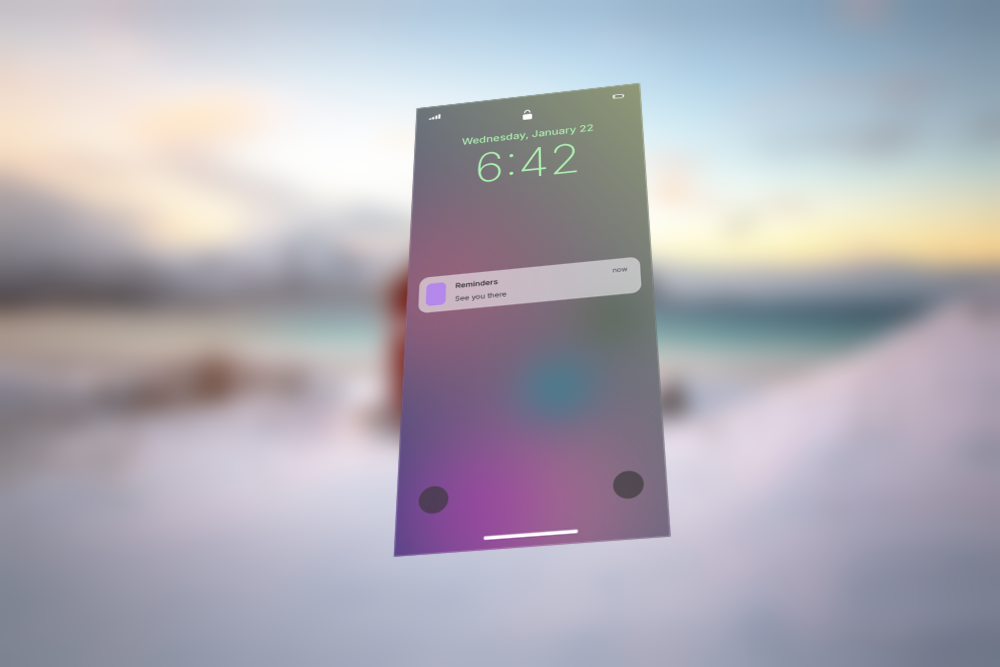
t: 6:42
